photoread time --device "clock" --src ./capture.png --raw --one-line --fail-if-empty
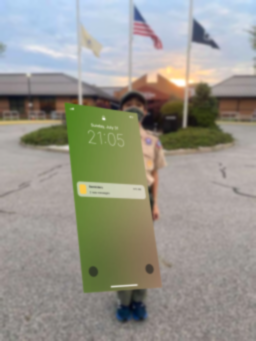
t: 21:05
